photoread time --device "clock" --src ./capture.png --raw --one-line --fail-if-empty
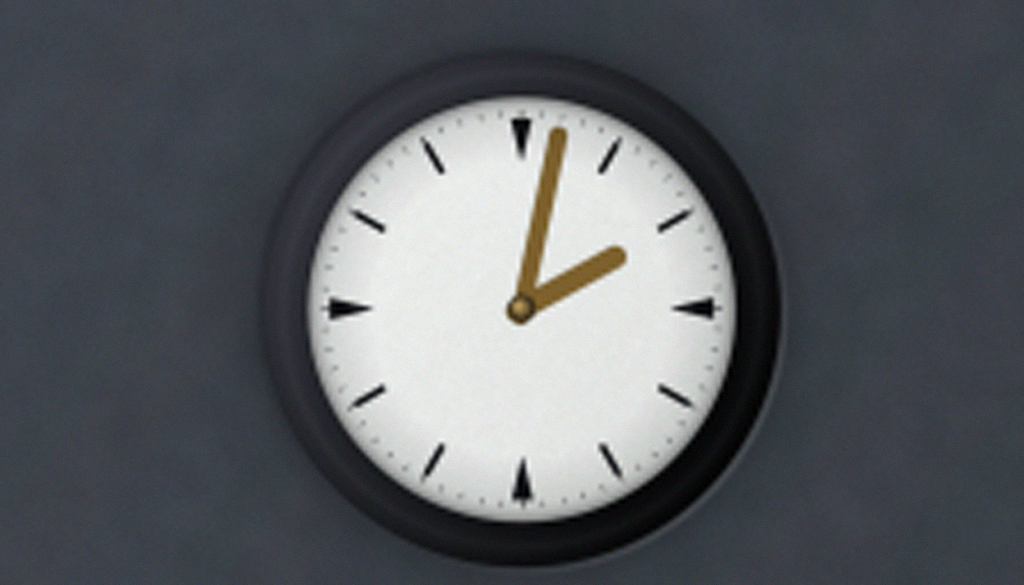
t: 2:02
